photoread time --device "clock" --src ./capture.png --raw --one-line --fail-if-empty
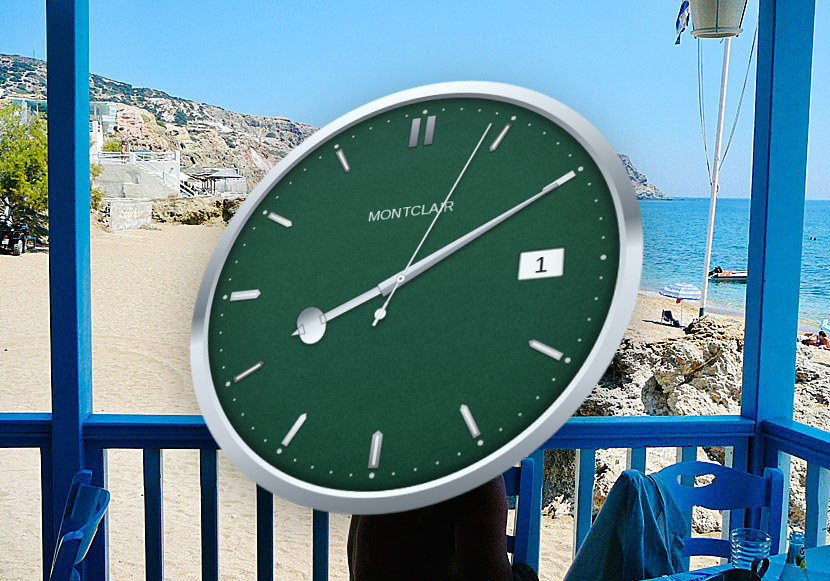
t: 8:10:04
